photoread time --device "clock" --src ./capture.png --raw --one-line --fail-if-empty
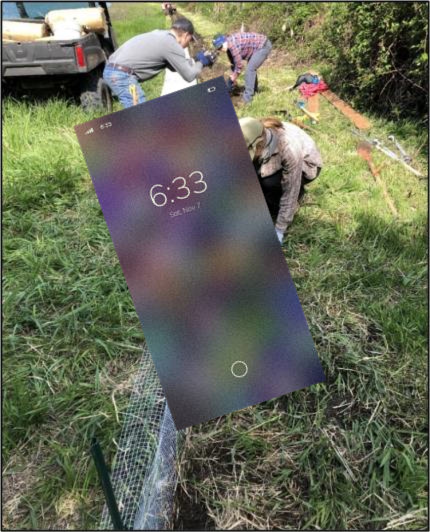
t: 6:33
